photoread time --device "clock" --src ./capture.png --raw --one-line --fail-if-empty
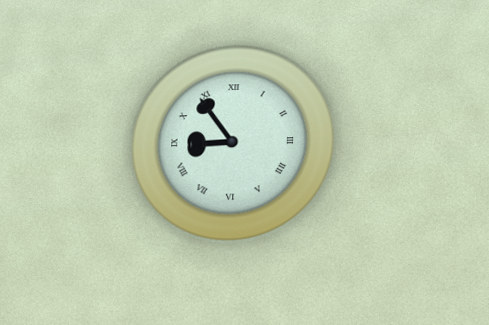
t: 8:54
